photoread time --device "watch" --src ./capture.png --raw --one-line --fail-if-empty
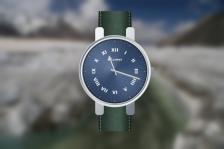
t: 11:18
